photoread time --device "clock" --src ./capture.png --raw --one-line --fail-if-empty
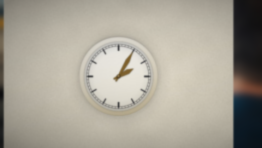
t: 2:05
